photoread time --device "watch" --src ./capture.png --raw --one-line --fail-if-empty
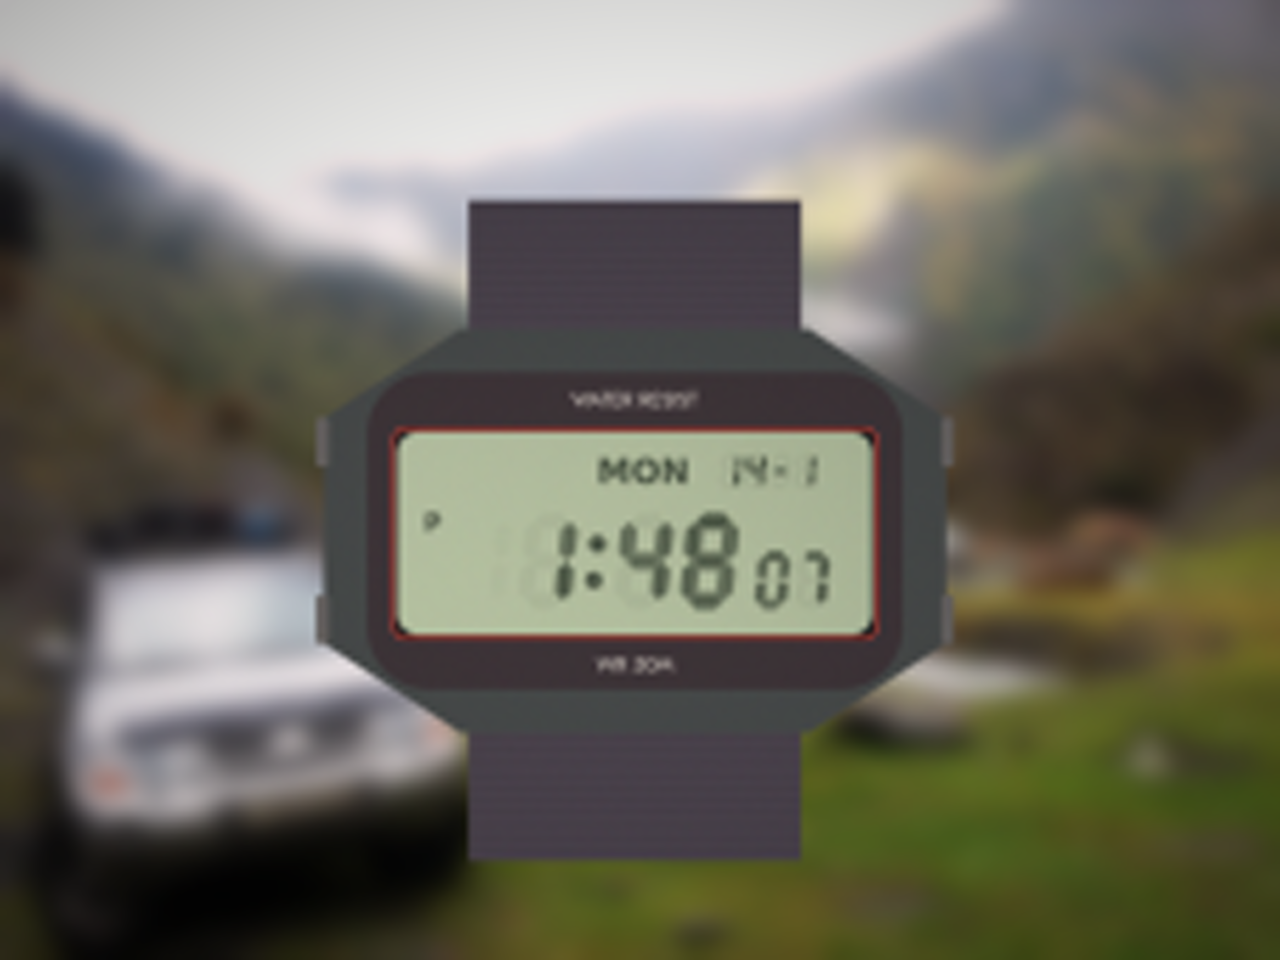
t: 1:48:07
